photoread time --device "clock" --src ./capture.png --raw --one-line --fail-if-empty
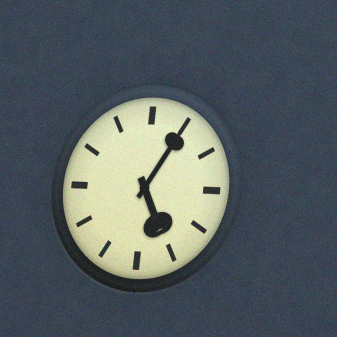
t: 5:05
